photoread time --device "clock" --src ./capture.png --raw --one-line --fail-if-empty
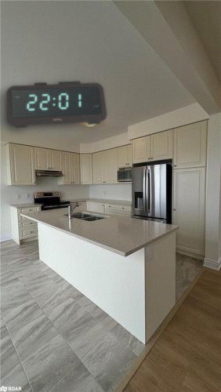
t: 22:01
